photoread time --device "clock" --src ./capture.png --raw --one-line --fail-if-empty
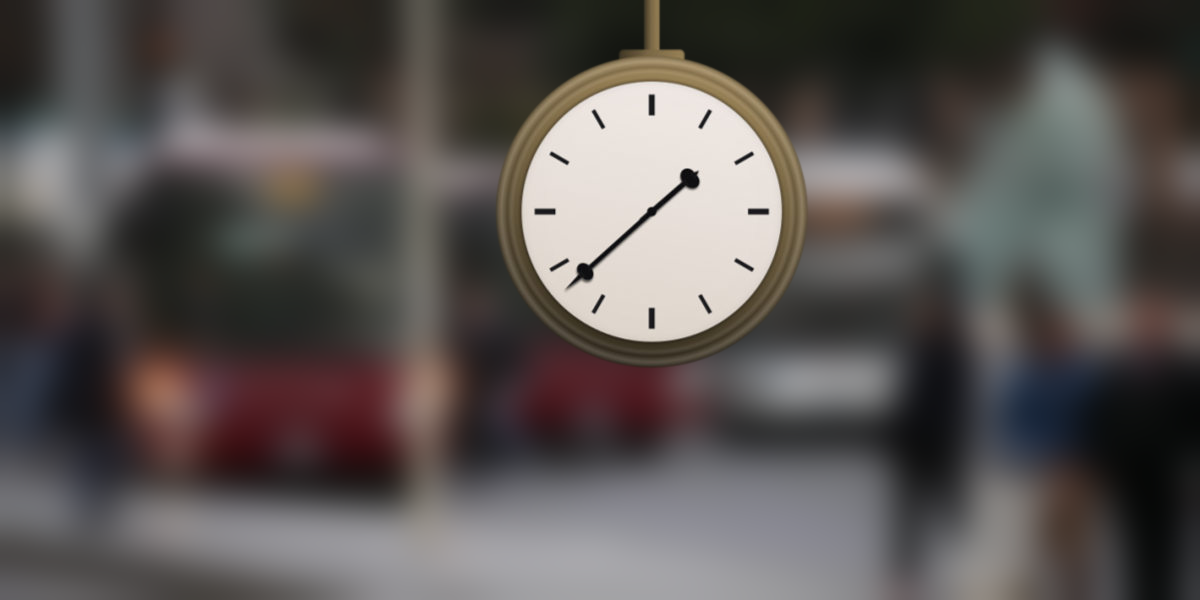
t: 1:38
